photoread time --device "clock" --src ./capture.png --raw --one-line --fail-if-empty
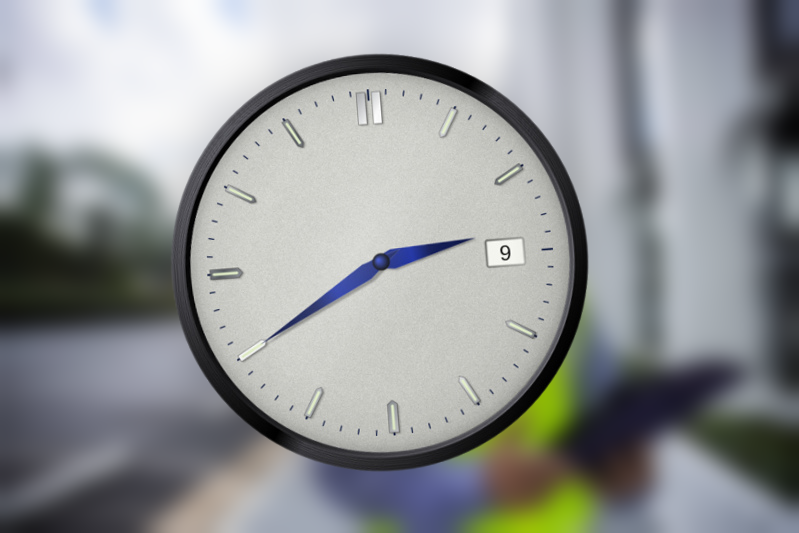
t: 2:40
